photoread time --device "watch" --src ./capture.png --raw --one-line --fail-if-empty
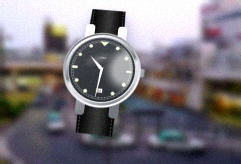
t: 10:31
